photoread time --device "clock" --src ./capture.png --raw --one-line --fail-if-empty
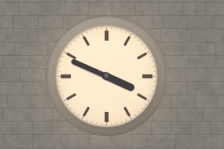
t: 3:49
